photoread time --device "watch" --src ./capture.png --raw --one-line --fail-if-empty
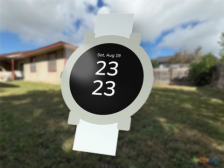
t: 23:23
